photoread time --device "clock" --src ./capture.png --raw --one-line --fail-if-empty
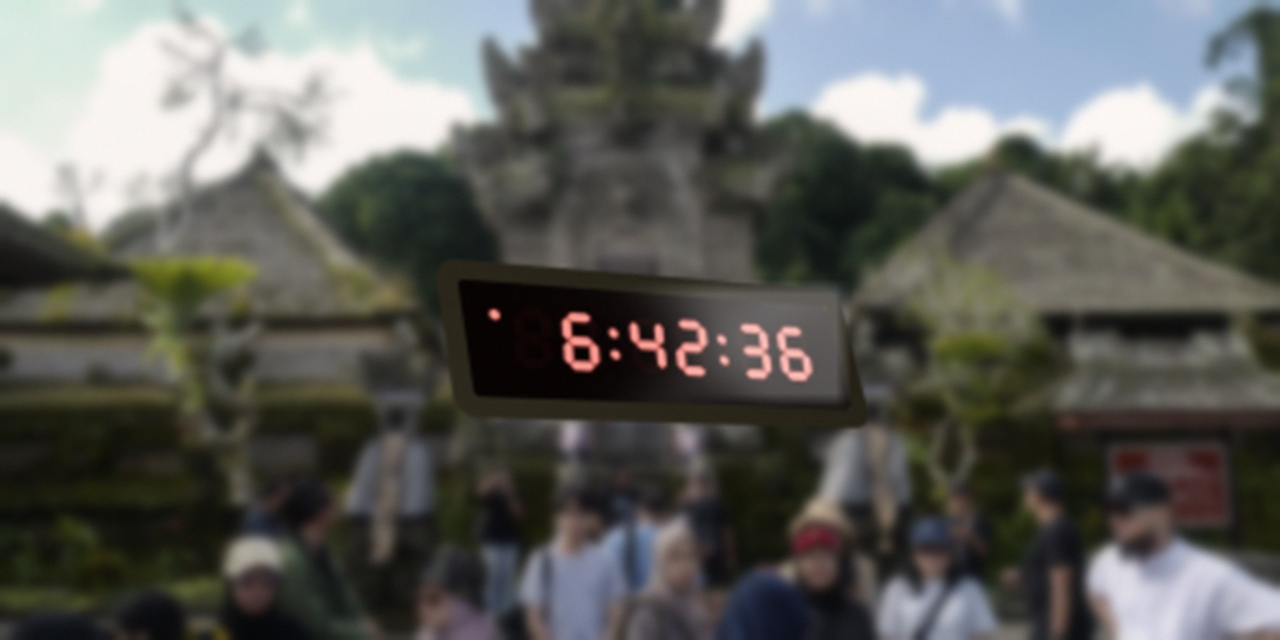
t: 6:42:36
